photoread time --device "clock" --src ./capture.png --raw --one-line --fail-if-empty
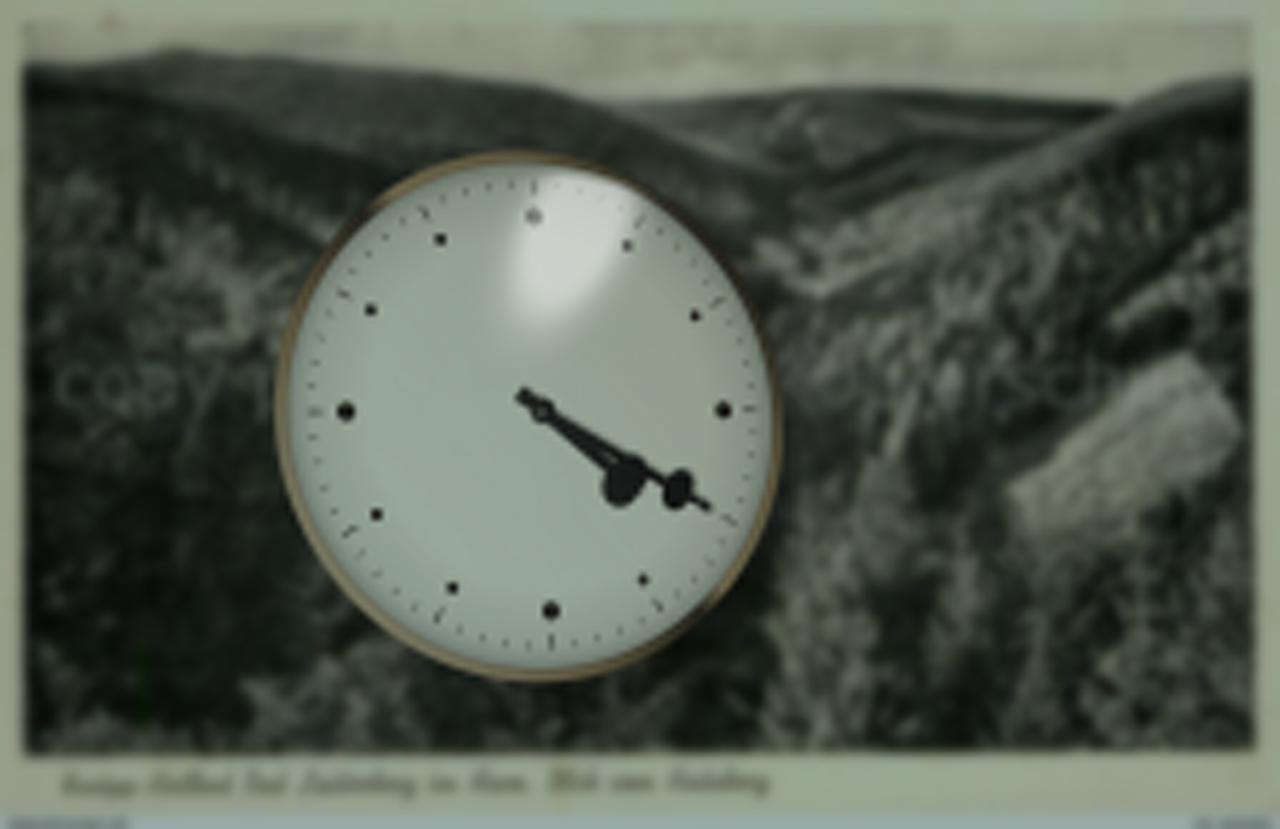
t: 4:20
